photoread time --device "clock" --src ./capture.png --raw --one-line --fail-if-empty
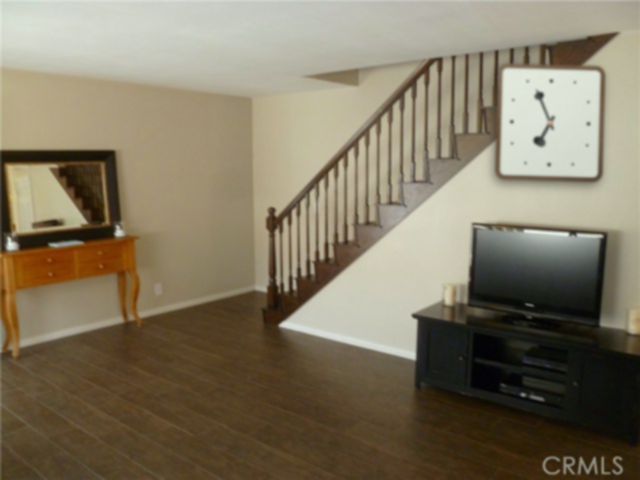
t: 6:56
